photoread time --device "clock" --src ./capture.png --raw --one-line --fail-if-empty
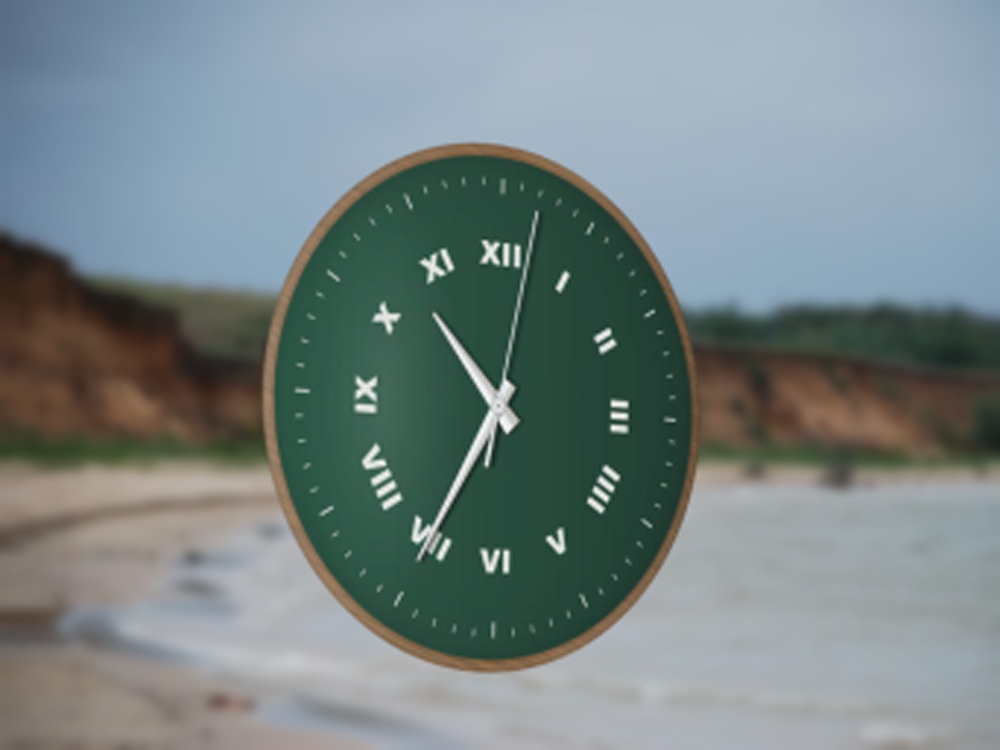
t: 10:35:02
